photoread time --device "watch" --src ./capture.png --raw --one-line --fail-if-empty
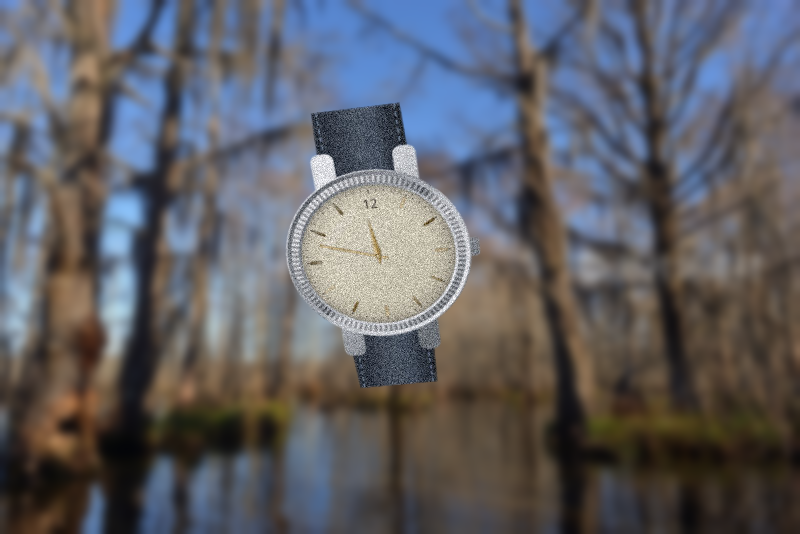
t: 11:48
